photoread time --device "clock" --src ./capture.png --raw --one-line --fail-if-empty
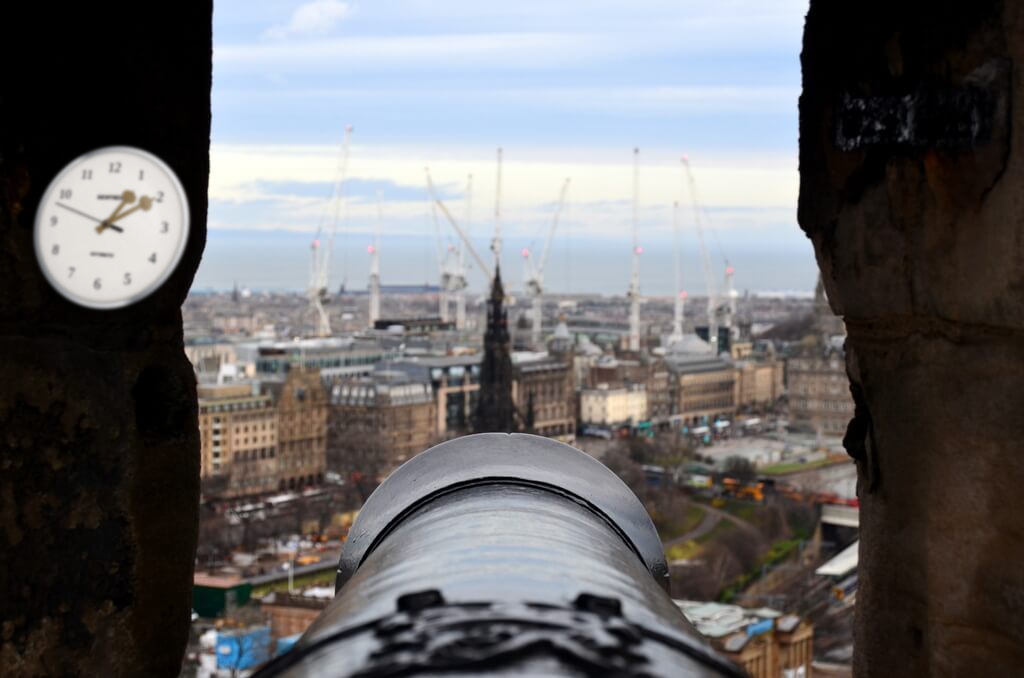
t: 1:09:48
